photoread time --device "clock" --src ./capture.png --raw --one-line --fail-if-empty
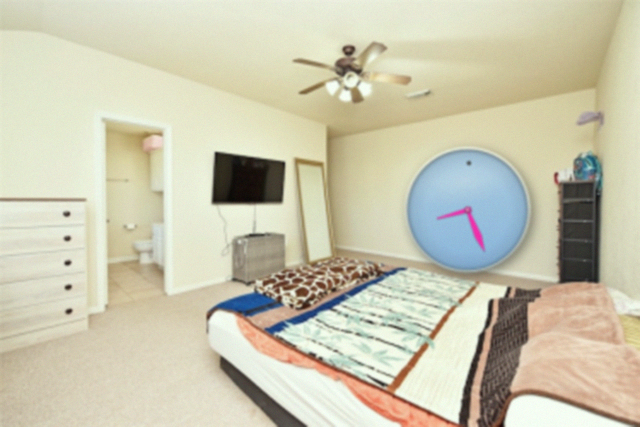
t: 8:26
